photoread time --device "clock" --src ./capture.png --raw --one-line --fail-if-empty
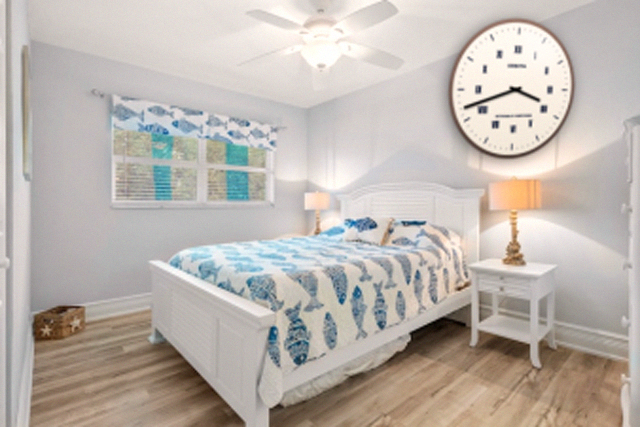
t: 3:42
